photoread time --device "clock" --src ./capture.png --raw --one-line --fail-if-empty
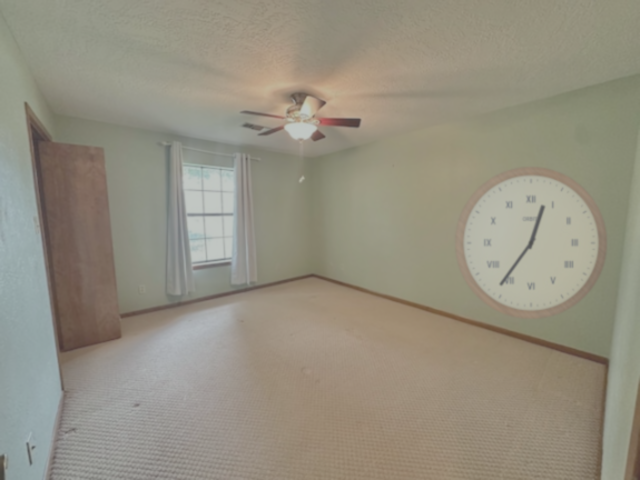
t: 12:36
